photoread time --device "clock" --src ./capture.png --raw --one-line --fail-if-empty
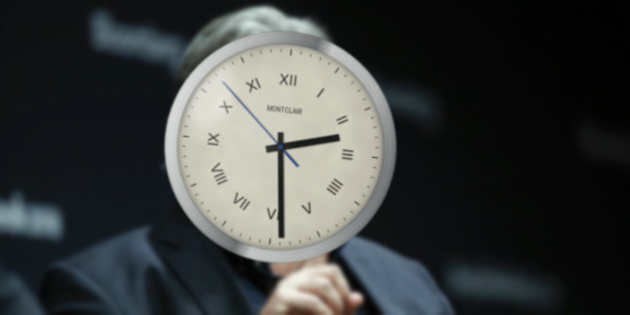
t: 2:28:52
